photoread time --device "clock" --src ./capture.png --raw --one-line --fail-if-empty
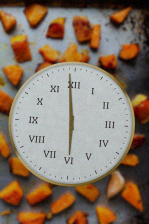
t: 5:59
